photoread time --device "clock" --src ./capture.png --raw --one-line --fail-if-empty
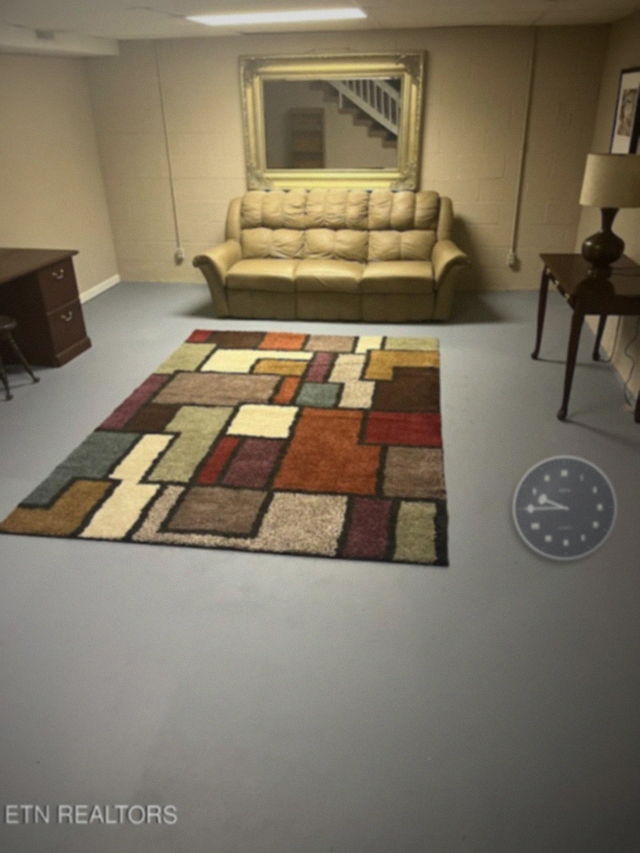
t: 9:45
